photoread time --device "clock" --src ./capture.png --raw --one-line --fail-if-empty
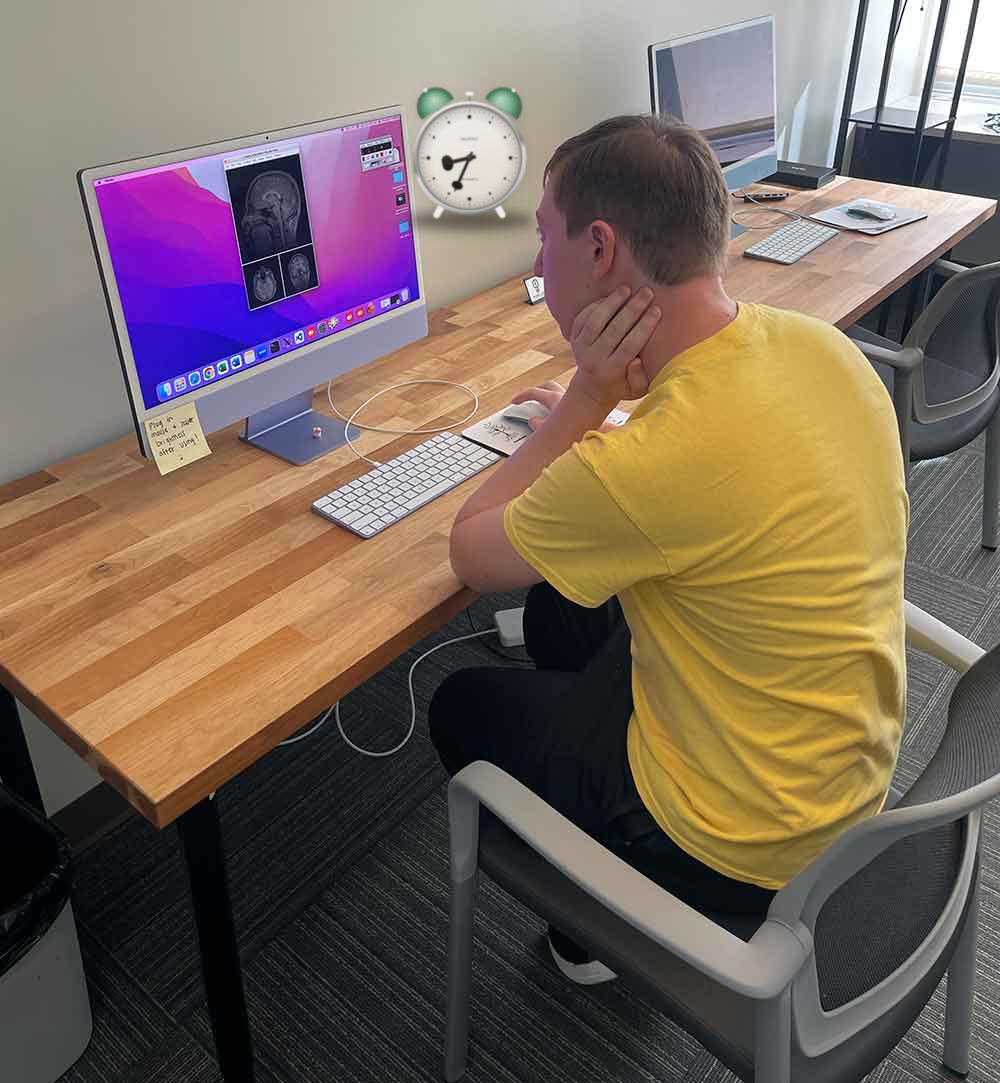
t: 8:34
